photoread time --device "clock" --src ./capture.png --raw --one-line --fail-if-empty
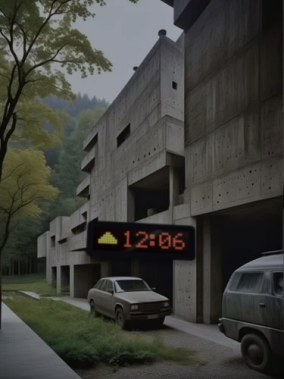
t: 12:06
